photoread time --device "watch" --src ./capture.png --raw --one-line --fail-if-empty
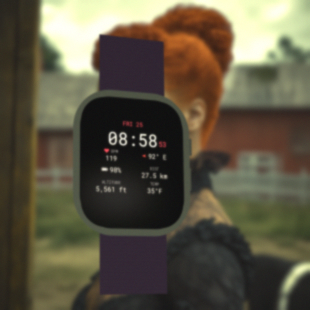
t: 8:58
